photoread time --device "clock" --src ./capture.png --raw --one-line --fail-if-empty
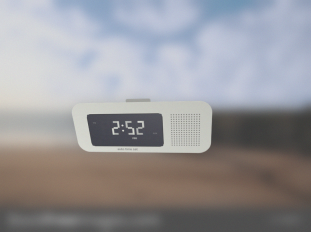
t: 2:52
